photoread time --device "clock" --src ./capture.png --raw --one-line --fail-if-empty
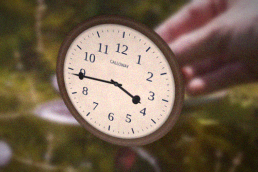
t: 3:44
